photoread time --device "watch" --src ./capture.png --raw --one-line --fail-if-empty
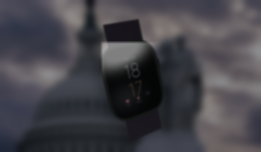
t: 18:17
